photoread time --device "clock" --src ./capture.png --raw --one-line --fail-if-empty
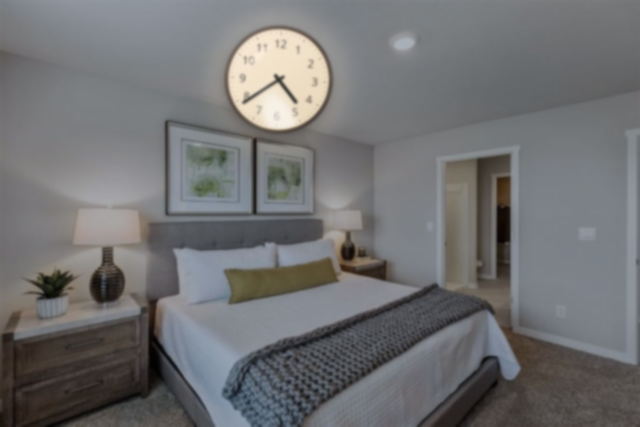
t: 4:39
